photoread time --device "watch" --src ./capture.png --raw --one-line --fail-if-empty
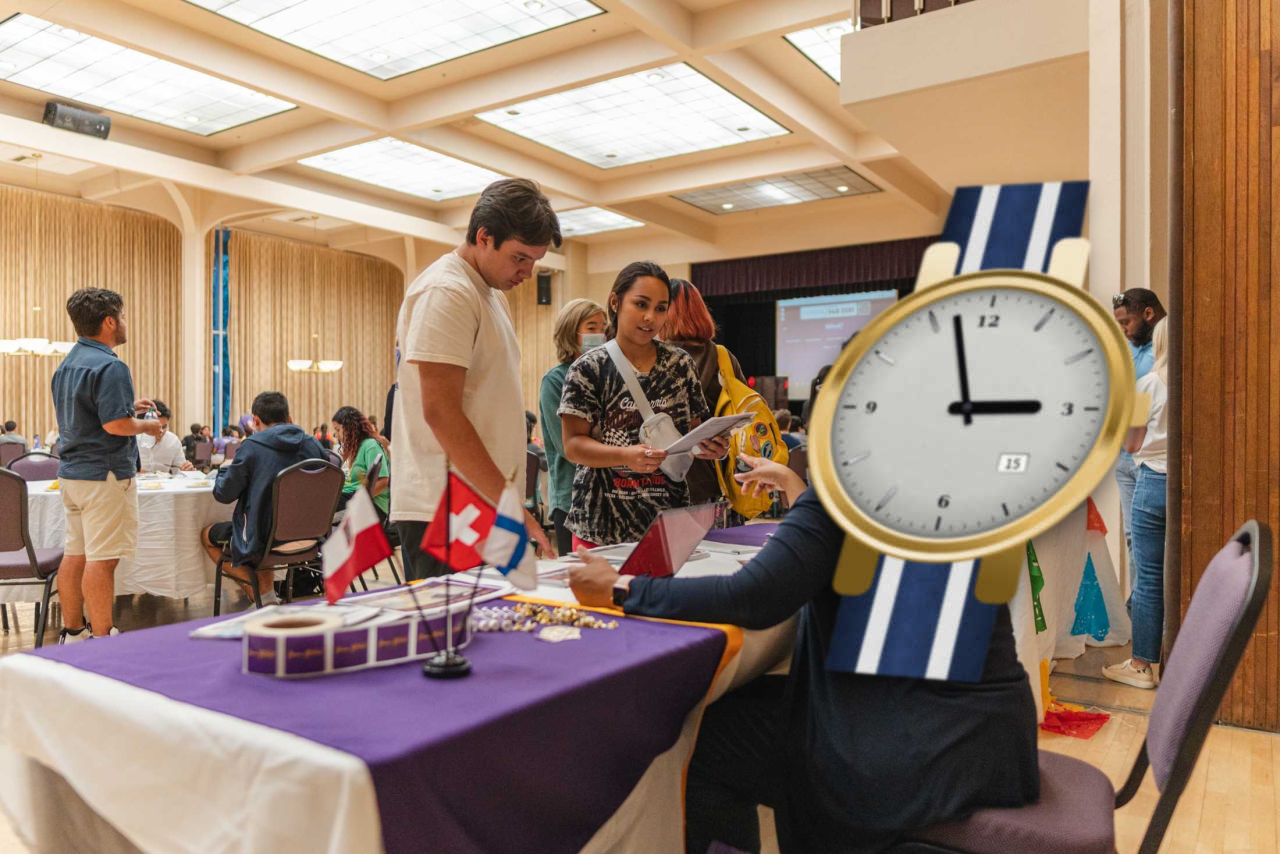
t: 2:57
